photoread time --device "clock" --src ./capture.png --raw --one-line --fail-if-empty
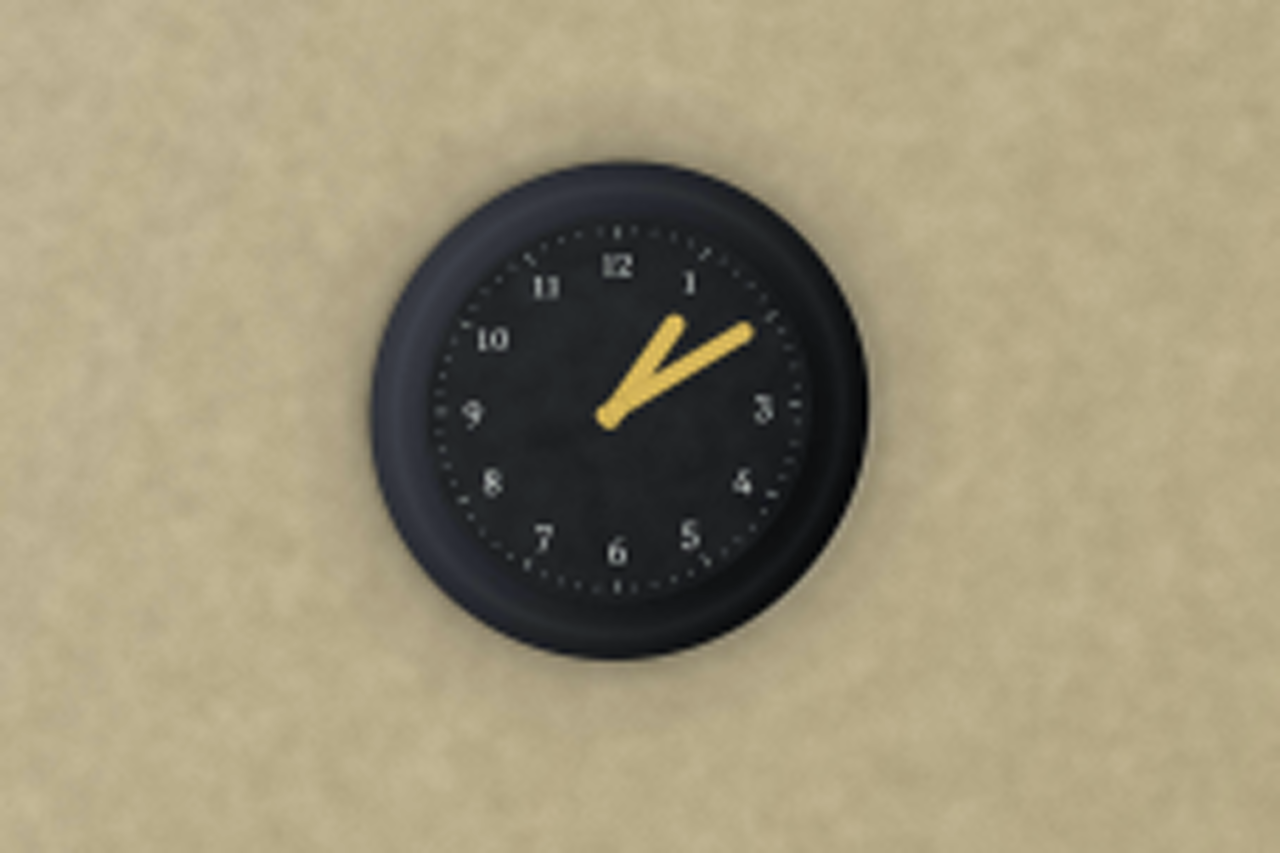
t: 1:10
